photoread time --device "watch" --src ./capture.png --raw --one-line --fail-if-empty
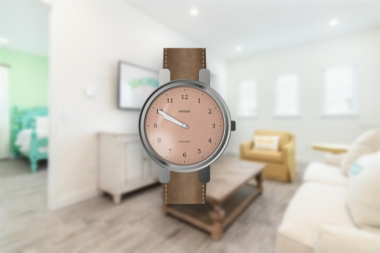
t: 9:50
